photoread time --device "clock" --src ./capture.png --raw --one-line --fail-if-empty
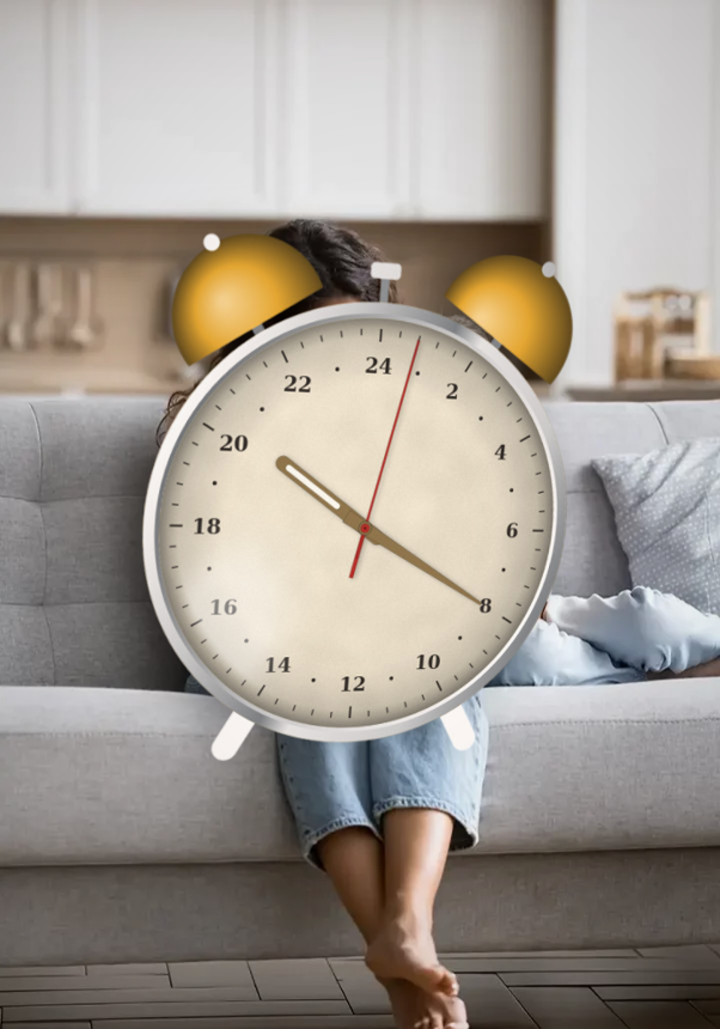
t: 20:20:02
